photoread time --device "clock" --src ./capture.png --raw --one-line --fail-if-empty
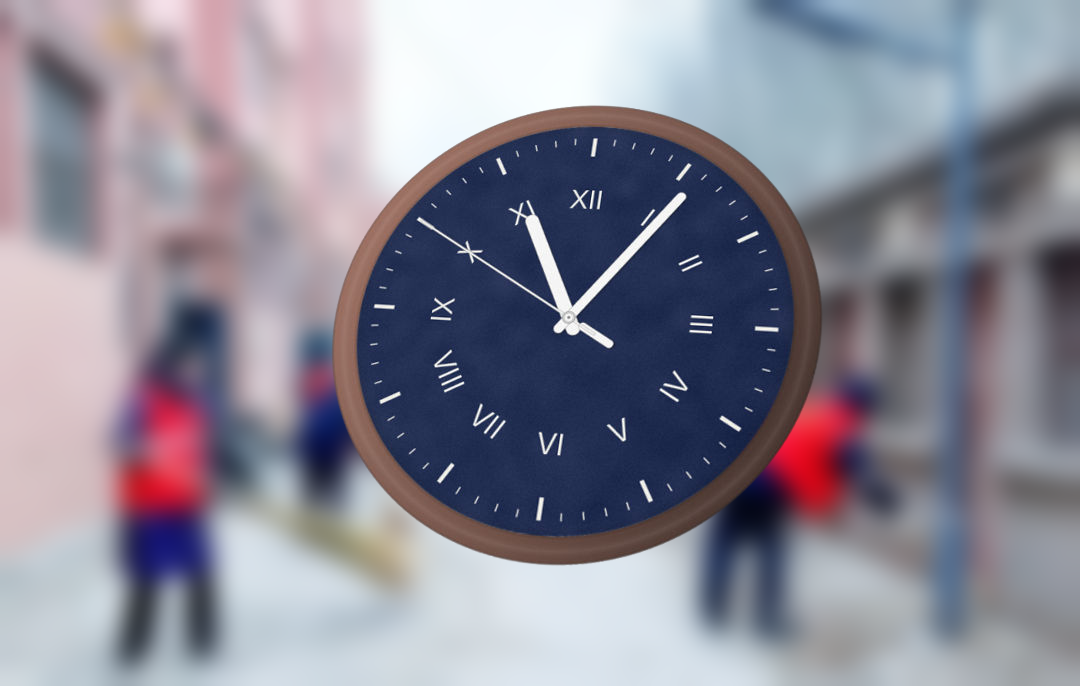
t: 11:05:50
